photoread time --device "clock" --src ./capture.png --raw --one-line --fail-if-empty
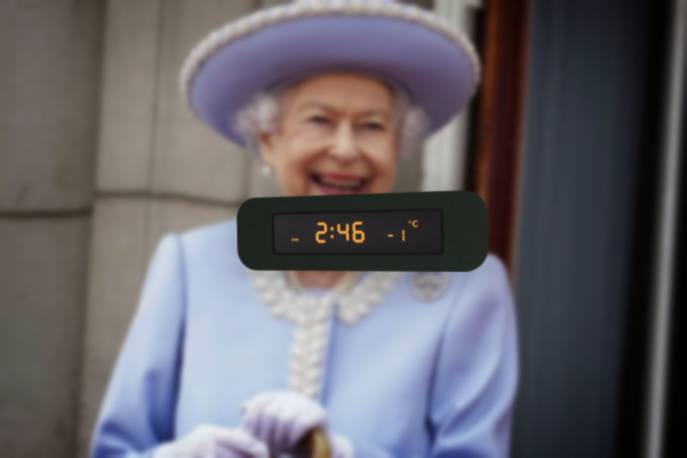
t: 2:46
